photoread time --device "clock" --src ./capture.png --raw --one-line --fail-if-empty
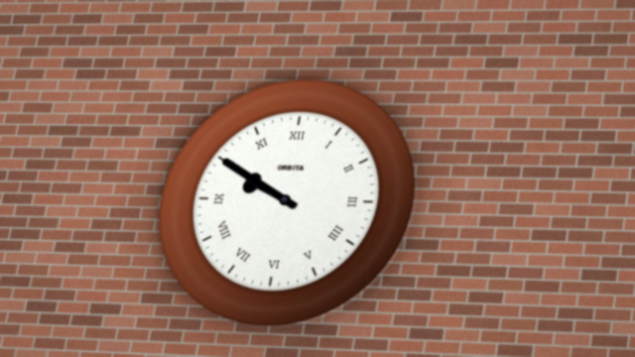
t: 9:50
